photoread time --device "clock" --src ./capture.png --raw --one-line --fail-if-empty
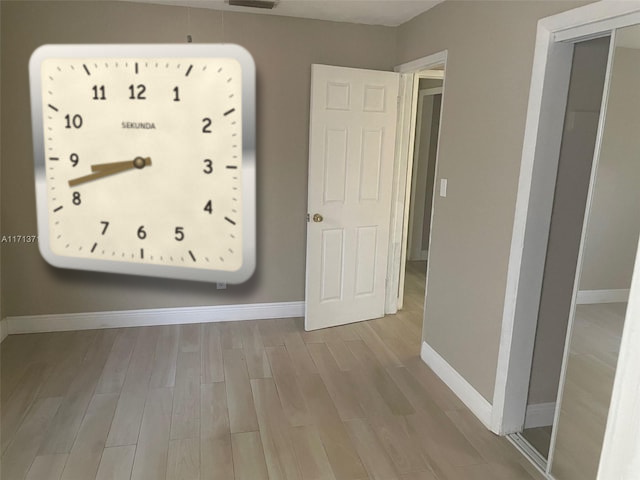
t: 8:42
